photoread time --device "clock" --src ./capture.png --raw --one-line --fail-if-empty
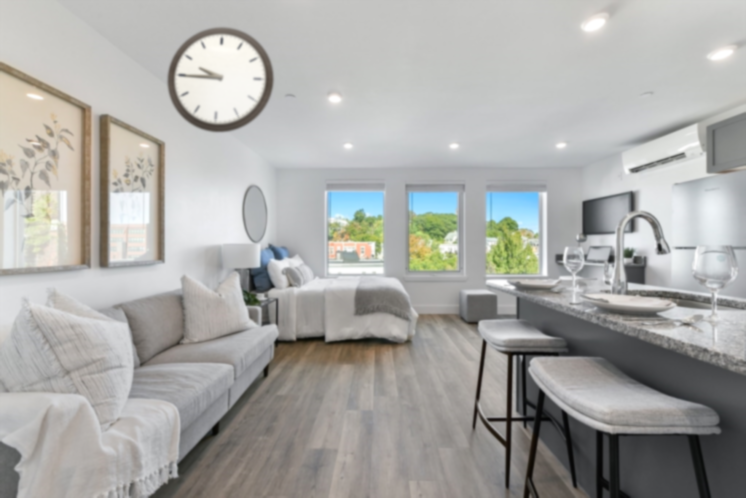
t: 9:45
